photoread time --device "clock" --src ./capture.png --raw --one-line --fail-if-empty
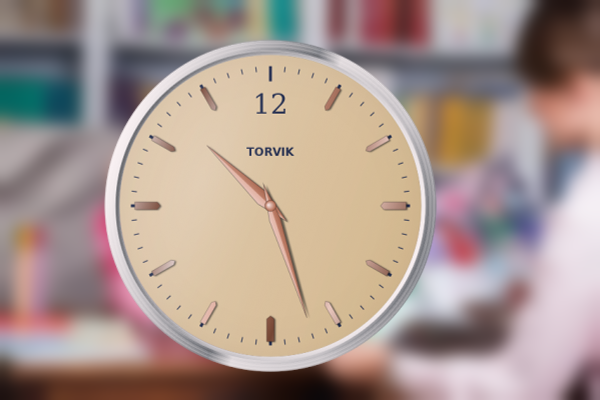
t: 10:27
